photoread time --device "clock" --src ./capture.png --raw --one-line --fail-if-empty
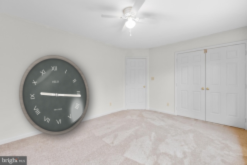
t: 9:16
